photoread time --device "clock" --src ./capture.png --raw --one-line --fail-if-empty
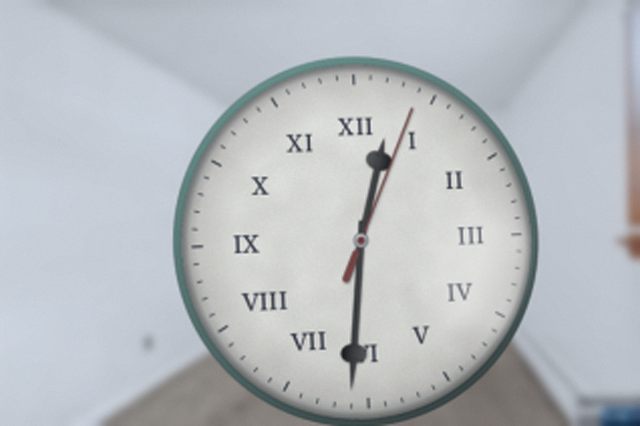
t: 12:31:04
